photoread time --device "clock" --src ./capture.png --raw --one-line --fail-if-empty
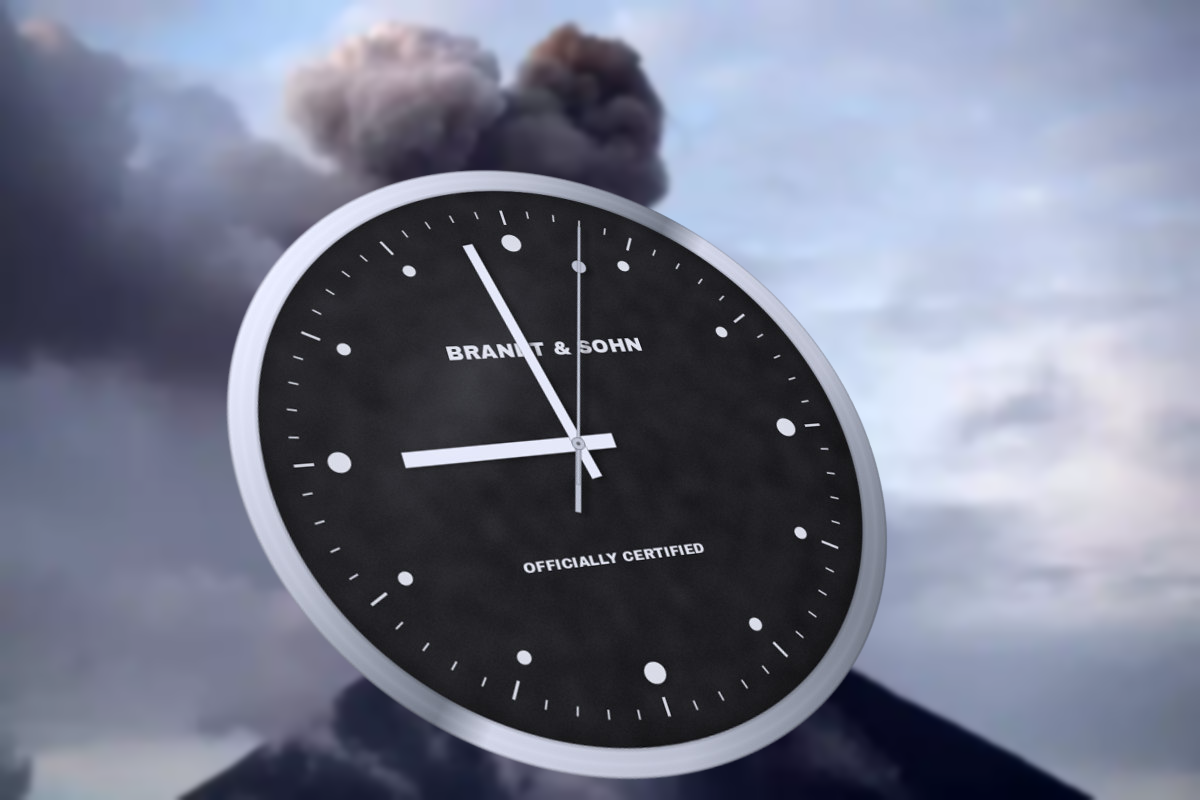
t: 8:58:03
